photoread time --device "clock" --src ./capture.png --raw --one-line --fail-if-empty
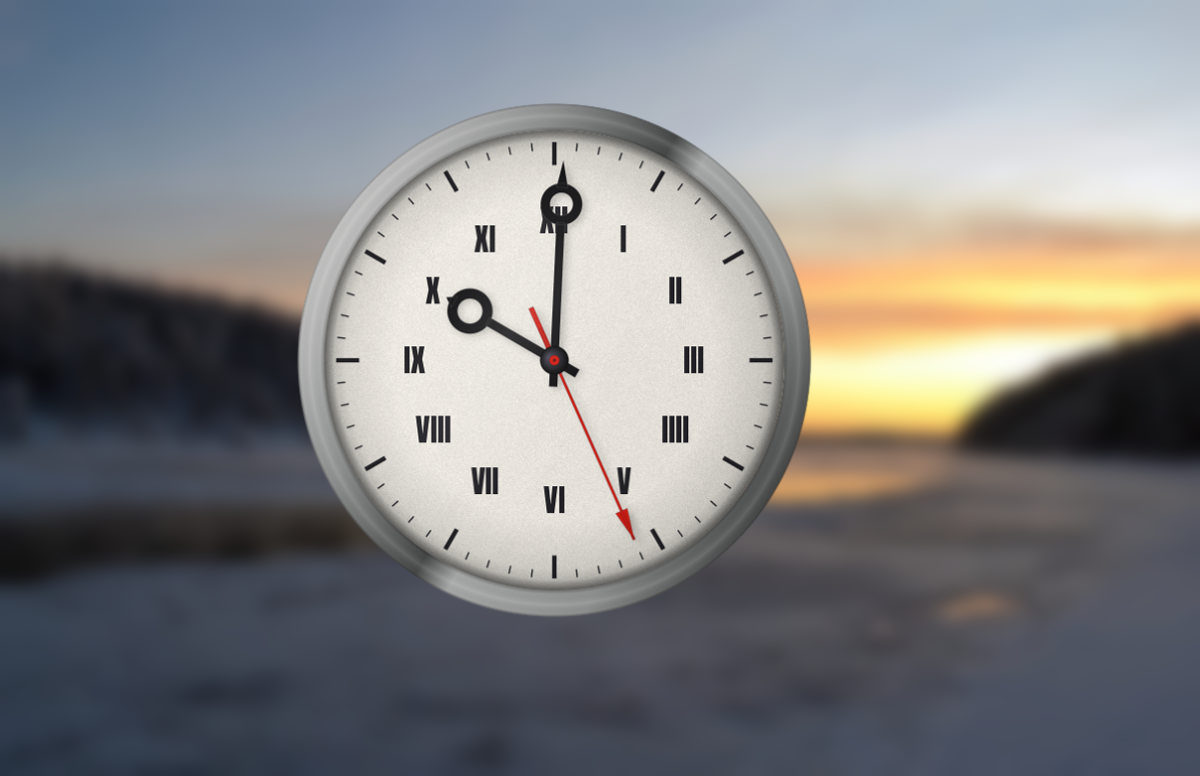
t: 10:00:26
